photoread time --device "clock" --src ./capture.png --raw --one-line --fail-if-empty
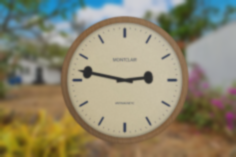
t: 2:47
